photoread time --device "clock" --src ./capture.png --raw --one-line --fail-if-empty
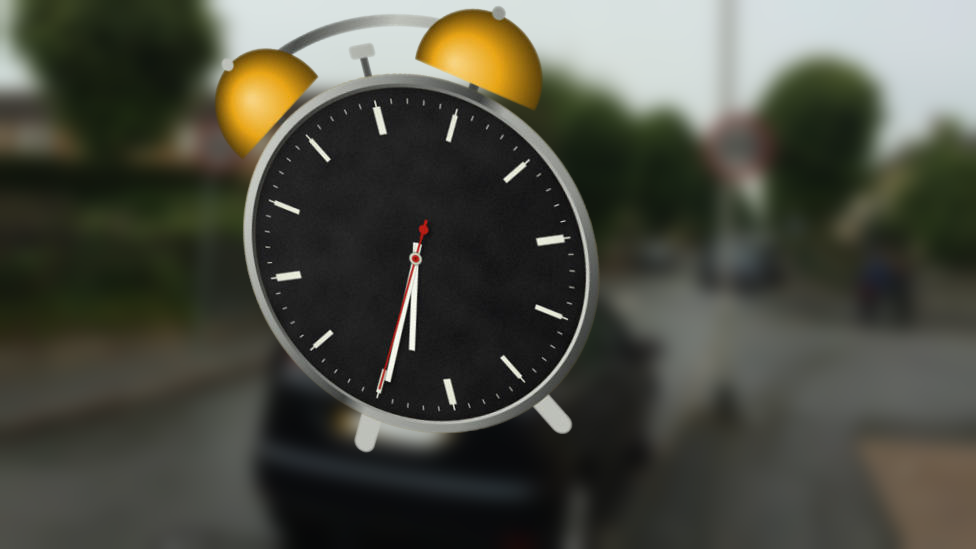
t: 6:34:35
